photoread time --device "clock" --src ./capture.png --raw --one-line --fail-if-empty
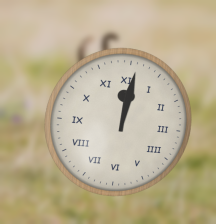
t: 12:01
